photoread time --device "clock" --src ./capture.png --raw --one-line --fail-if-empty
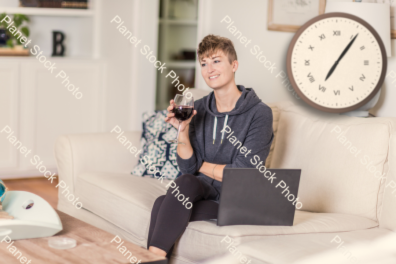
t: 7:06
